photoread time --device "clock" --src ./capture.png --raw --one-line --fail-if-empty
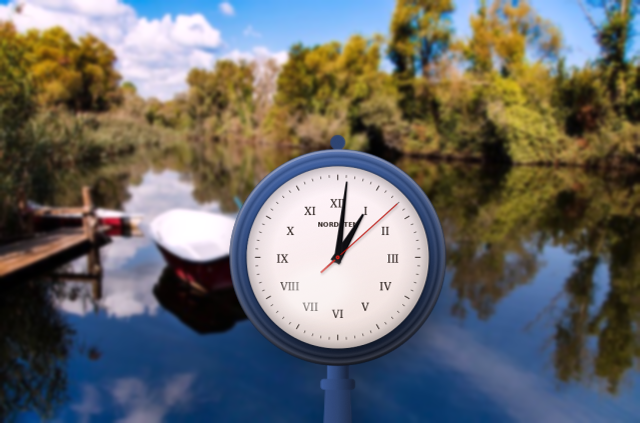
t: 1:01:08
